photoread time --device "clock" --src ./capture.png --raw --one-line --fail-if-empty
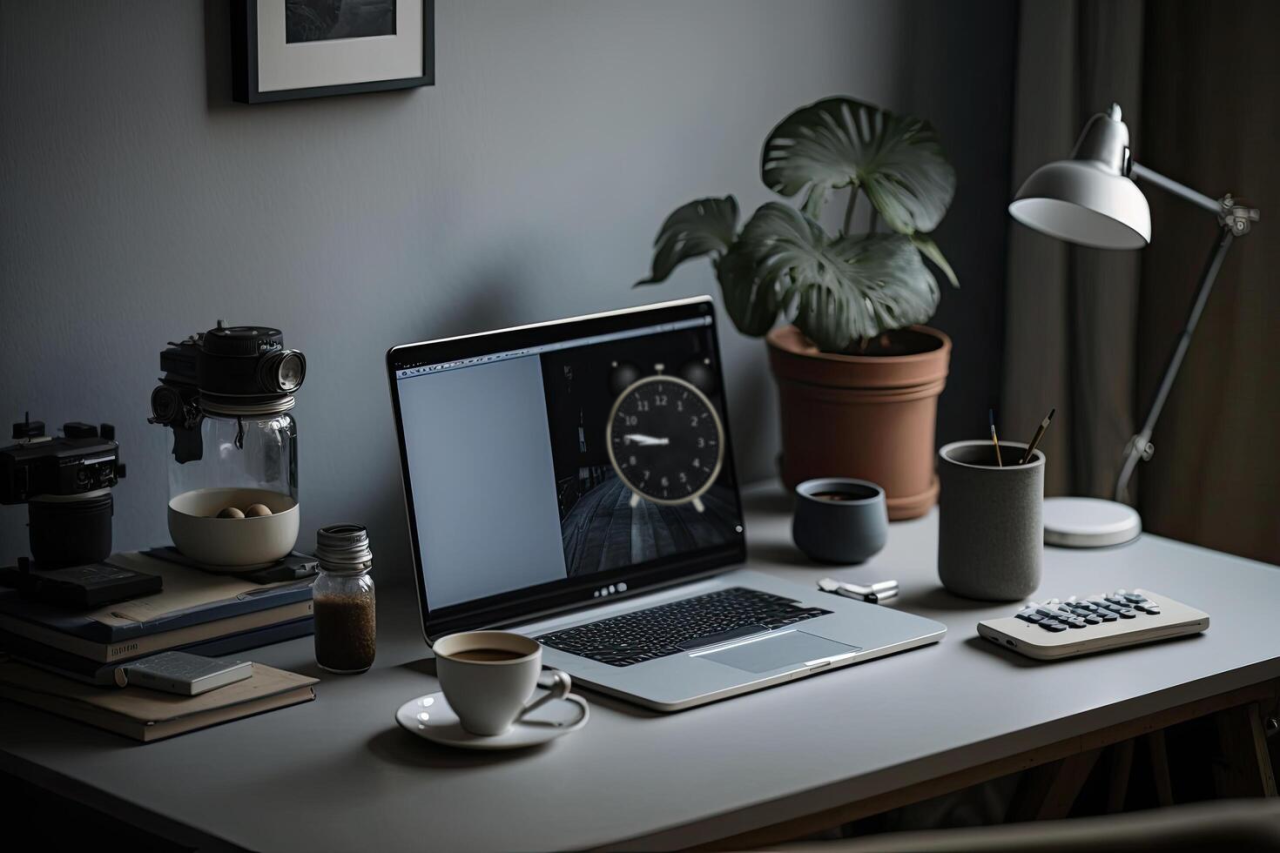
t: 8:46
